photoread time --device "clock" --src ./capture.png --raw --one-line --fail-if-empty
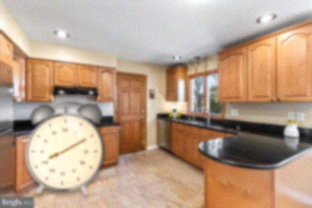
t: 8:10
